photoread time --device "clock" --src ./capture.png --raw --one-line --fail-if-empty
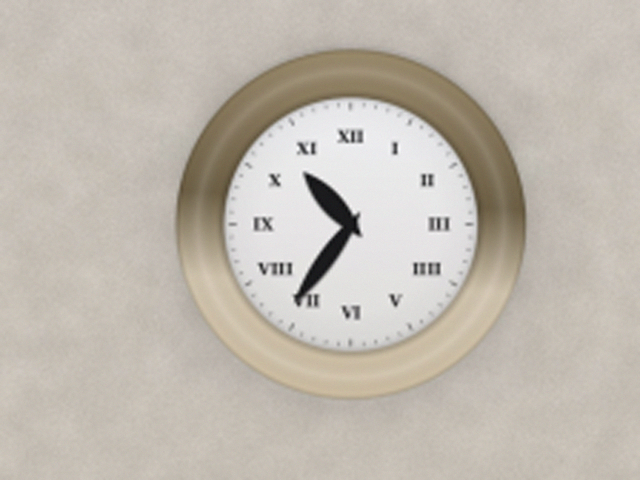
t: 10:36
